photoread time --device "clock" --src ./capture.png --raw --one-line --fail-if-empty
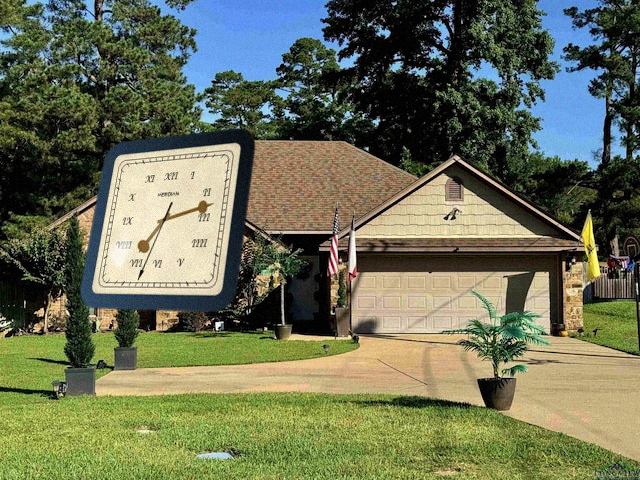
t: 7:12:33
